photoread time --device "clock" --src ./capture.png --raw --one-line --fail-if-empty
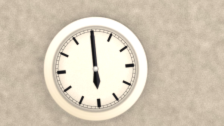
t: 6:00
